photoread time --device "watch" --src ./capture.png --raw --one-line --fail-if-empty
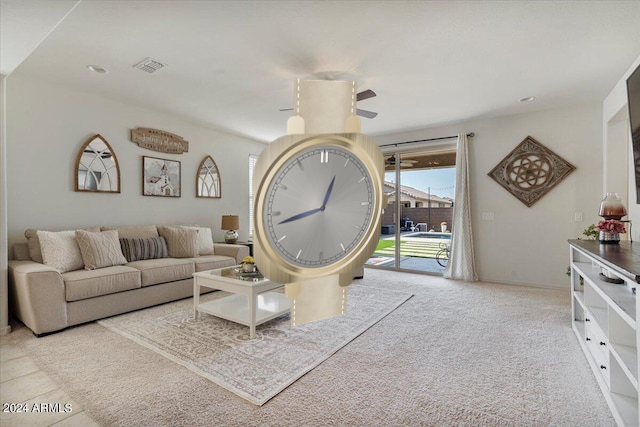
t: 12:43
